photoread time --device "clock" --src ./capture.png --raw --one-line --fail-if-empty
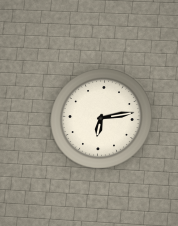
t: 6:13
